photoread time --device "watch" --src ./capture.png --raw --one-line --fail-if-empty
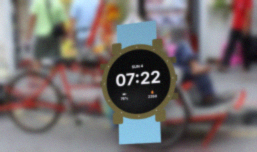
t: 7:22
